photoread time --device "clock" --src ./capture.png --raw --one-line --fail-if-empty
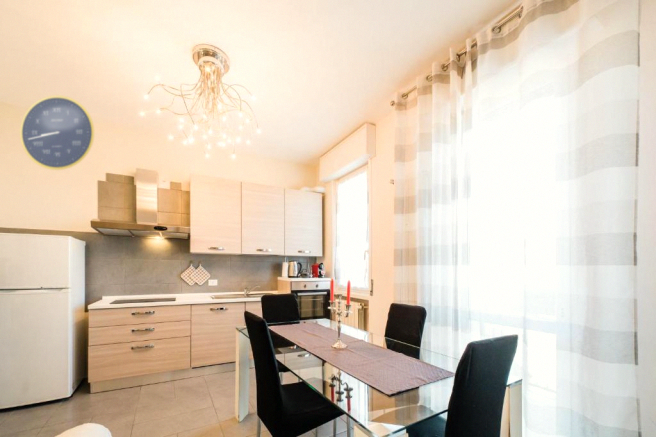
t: 8:43
